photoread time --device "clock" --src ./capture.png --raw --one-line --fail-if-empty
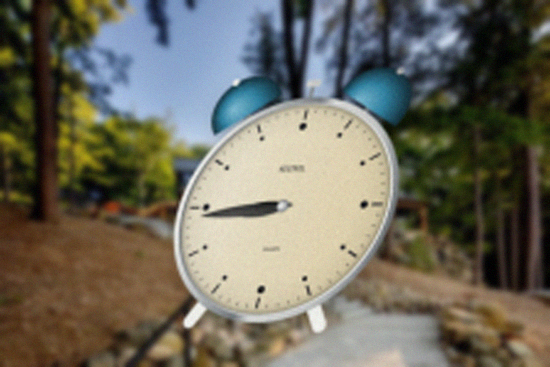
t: 8:44
